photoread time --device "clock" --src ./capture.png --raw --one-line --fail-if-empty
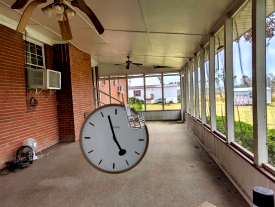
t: 4:57
